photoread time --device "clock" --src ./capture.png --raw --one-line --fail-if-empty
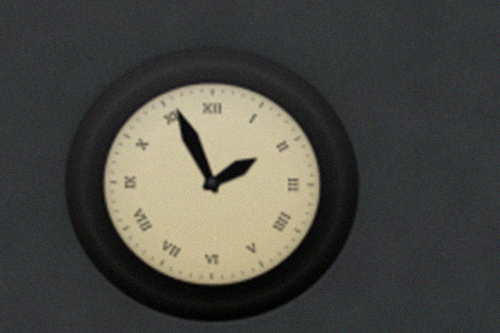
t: 1:56
